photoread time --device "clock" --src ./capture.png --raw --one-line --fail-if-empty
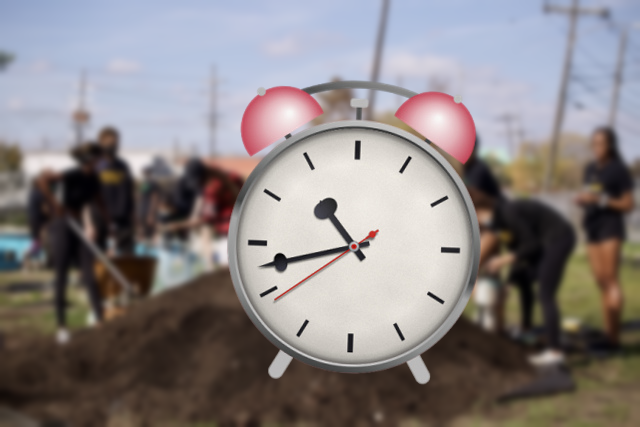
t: 10:42:39
